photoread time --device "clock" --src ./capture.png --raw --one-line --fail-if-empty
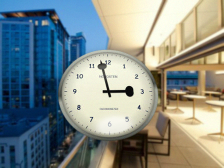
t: 2:58
